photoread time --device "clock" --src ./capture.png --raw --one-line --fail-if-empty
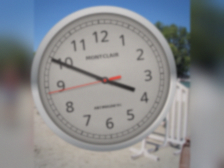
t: 3:49:44
